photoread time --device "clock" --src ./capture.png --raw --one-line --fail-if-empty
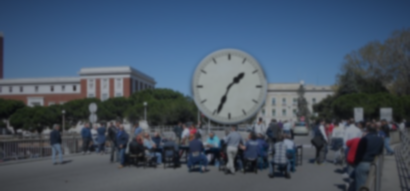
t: 1:34
